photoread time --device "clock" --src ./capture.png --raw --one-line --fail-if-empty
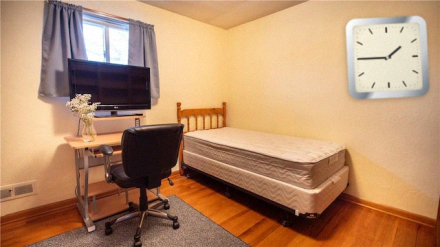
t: 1:45
